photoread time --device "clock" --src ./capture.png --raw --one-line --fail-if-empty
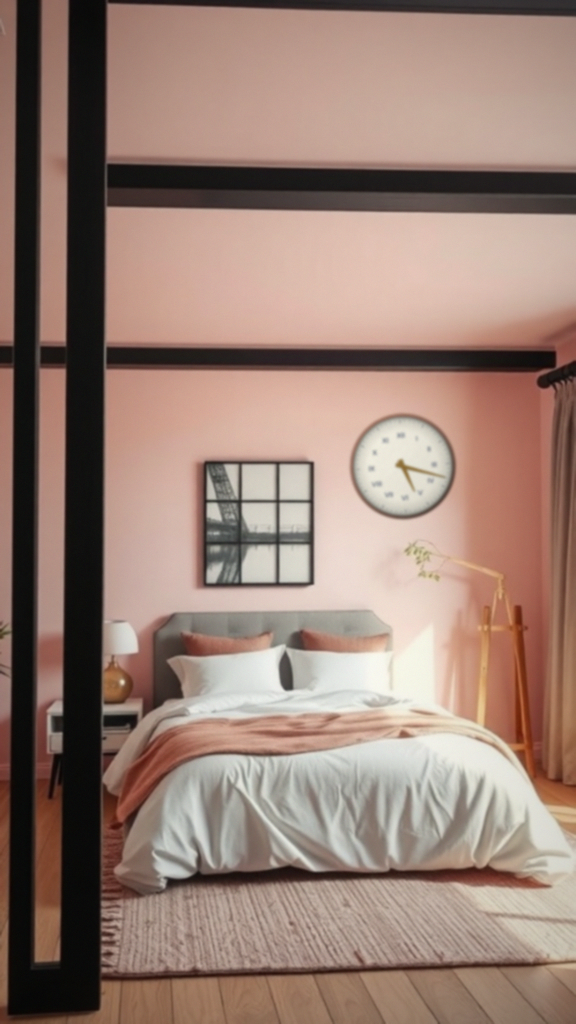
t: 5:18
